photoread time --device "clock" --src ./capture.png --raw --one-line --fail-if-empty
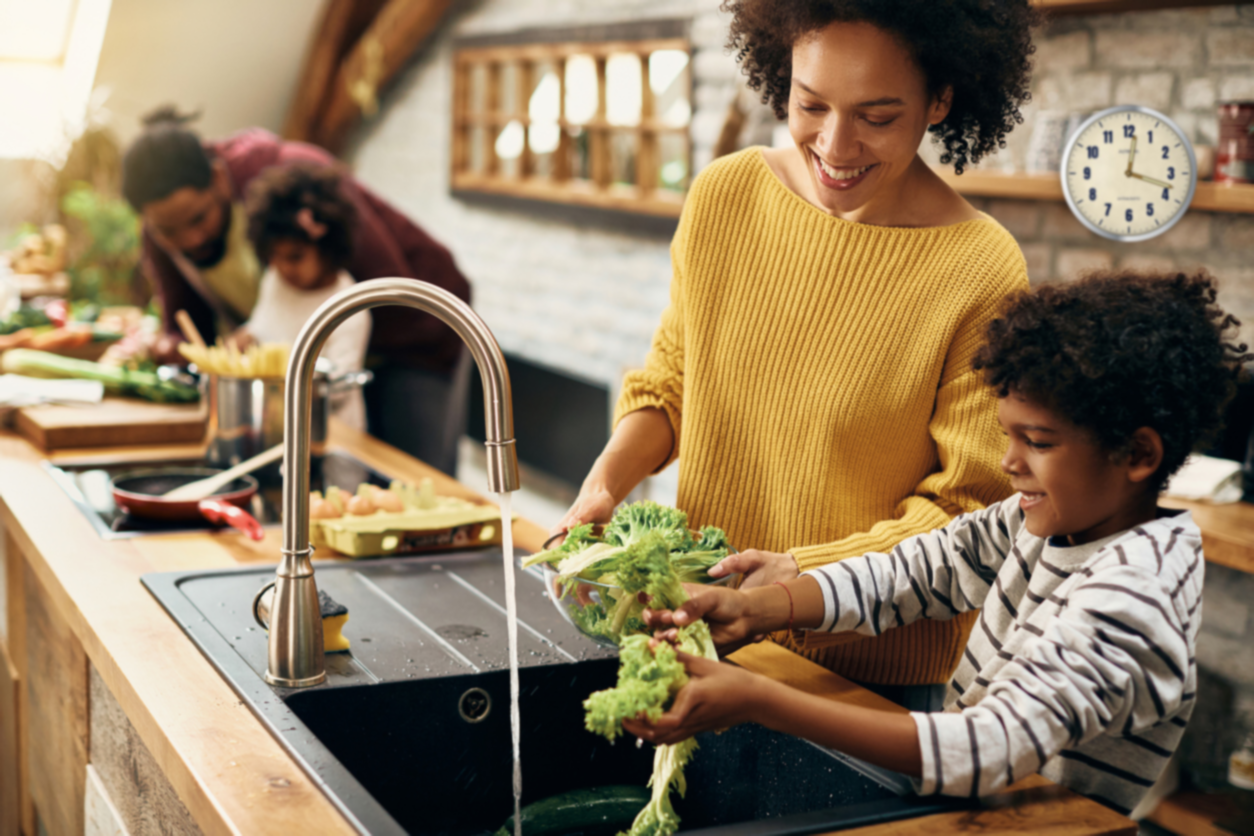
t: 12:18
